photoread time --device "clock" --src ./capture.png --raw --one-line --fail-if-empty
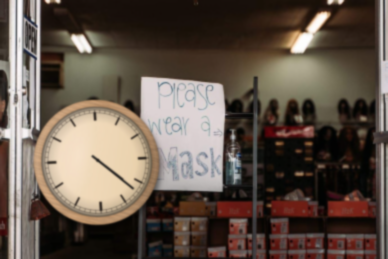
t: 4:22
